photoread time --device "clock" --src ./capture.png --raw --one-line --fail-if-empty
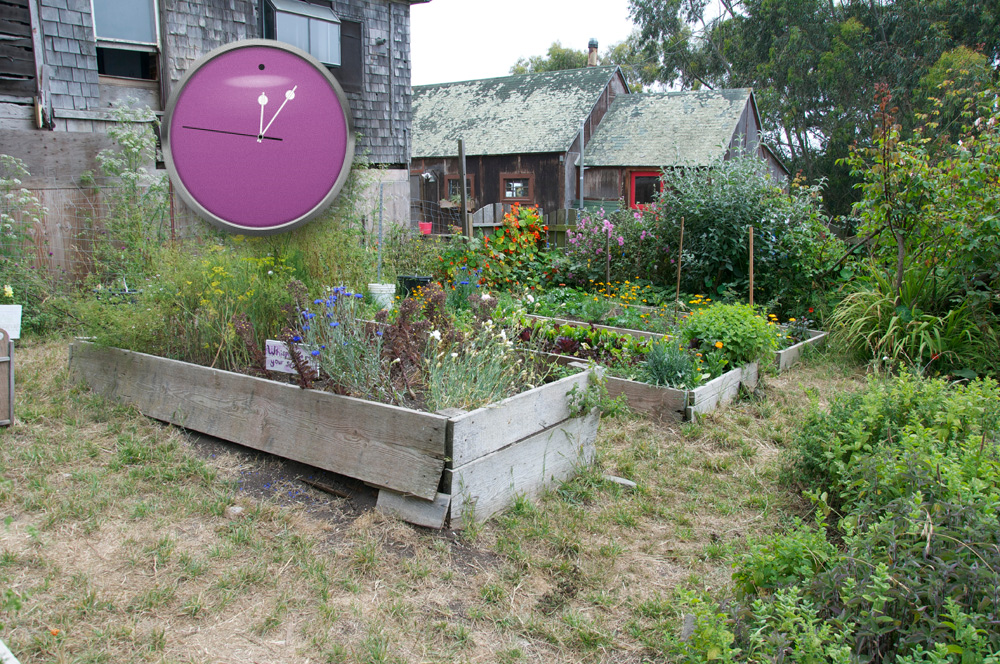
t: 12:05:46
